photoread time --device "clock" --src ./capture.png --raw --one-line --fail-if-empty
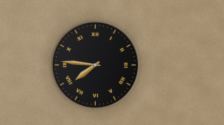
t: 7:46
